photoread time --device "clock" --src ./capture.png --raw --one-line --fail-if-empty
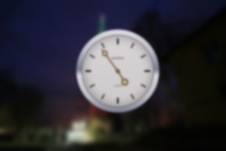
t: 4:54
